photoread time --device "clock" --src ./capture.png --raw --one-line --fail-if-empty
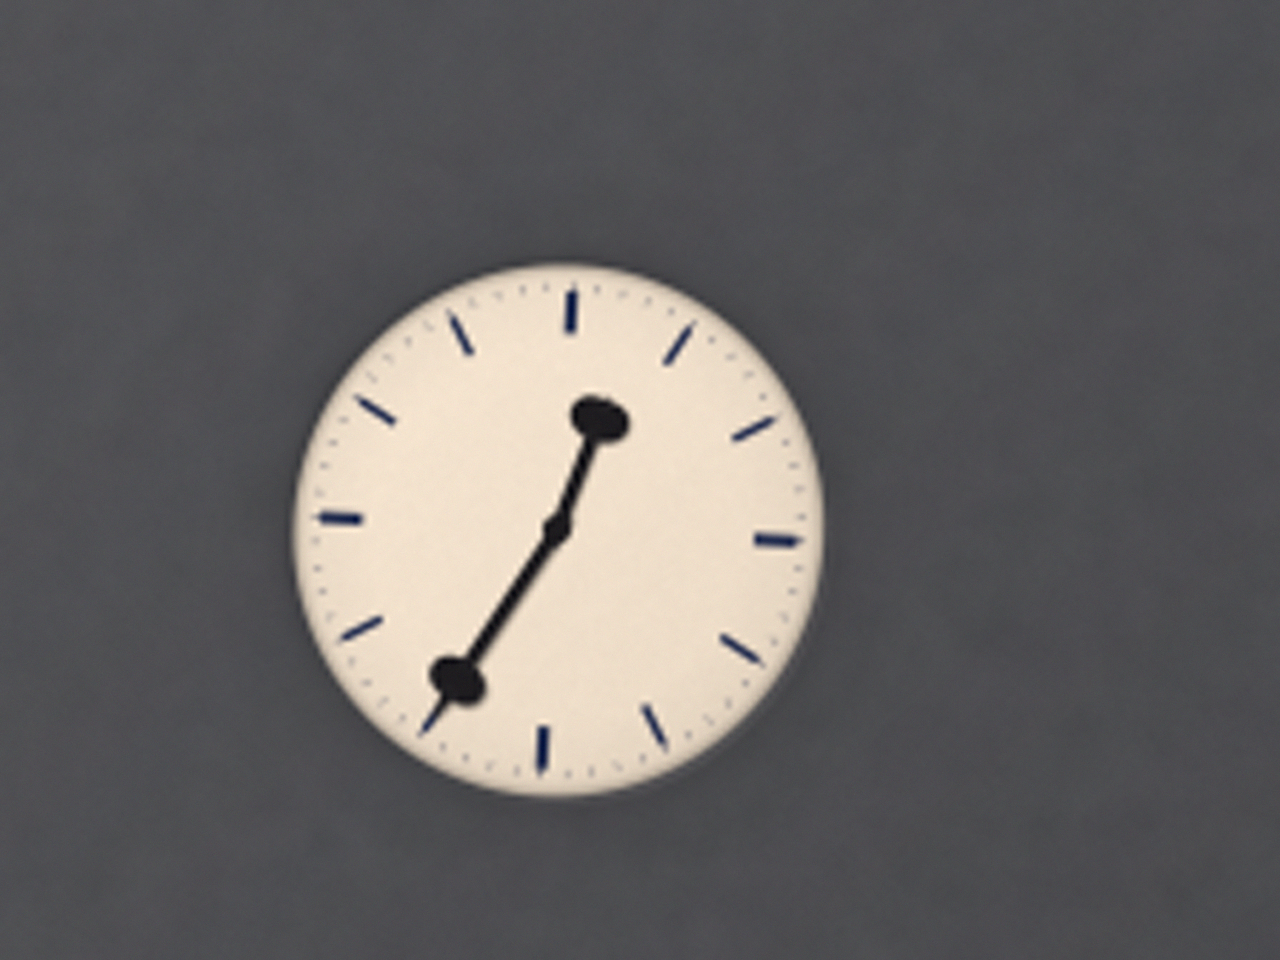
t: 12:35
